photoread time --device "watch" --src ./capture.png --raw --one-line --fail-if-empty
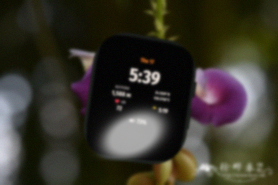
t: 5:39
